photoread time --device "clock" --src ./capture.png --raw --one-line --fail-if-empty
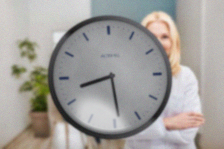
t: 8:29
